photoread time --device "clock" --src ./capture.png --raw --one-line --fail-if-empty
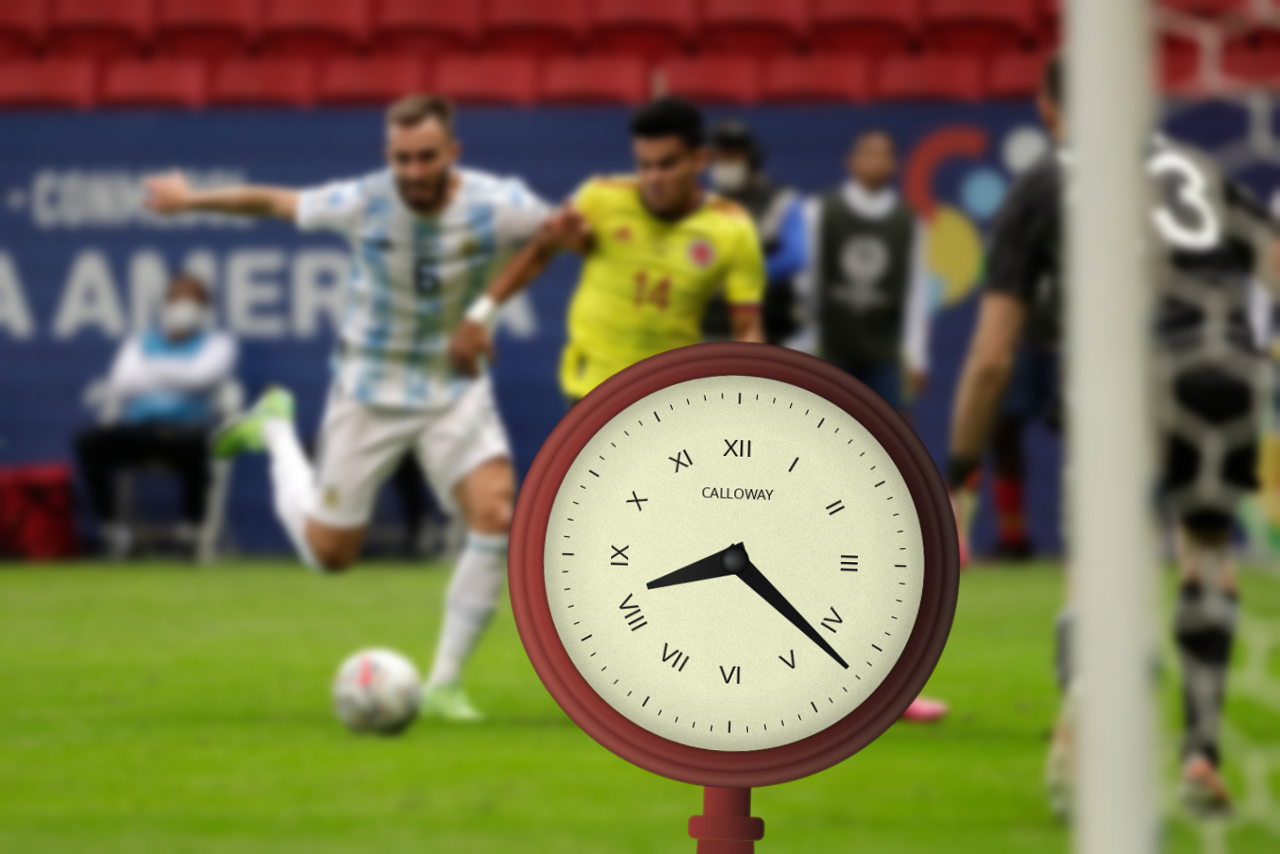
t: 8:22
